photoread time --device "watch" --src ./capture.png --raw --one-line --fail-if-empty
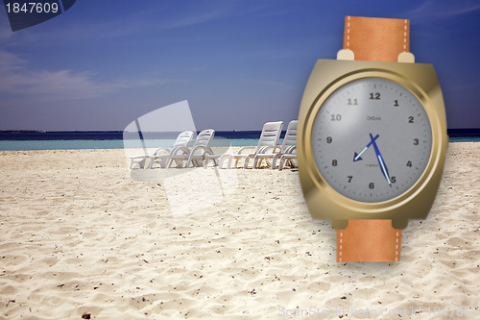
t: 7:26
